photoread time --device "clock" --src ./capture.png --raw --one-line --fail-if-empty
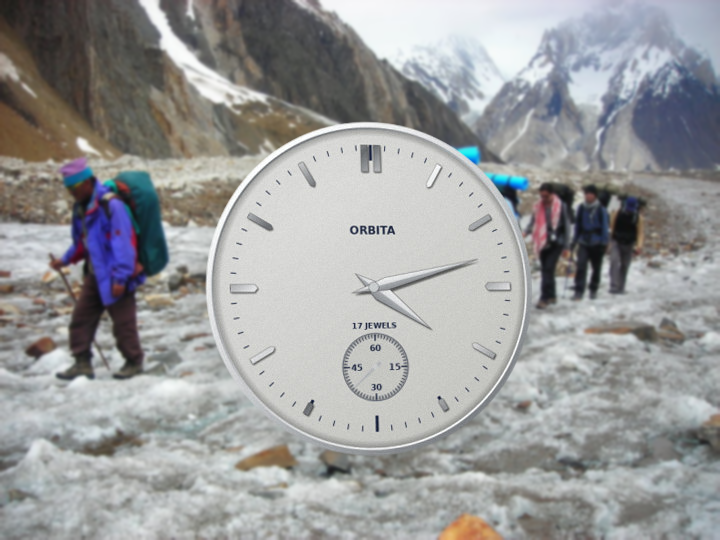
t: 4:12:38
